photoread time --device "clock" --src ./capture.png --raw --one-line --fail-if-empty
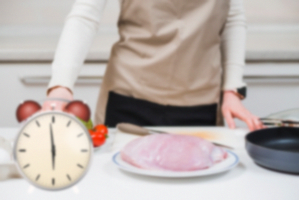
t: 5:59
